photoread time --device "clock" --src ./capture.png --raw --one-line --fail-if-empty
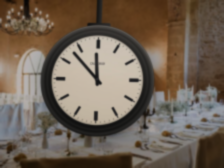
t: 11:53
